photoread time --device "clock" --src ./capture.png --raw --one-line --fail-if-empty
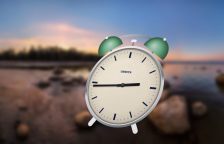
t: 2:44
